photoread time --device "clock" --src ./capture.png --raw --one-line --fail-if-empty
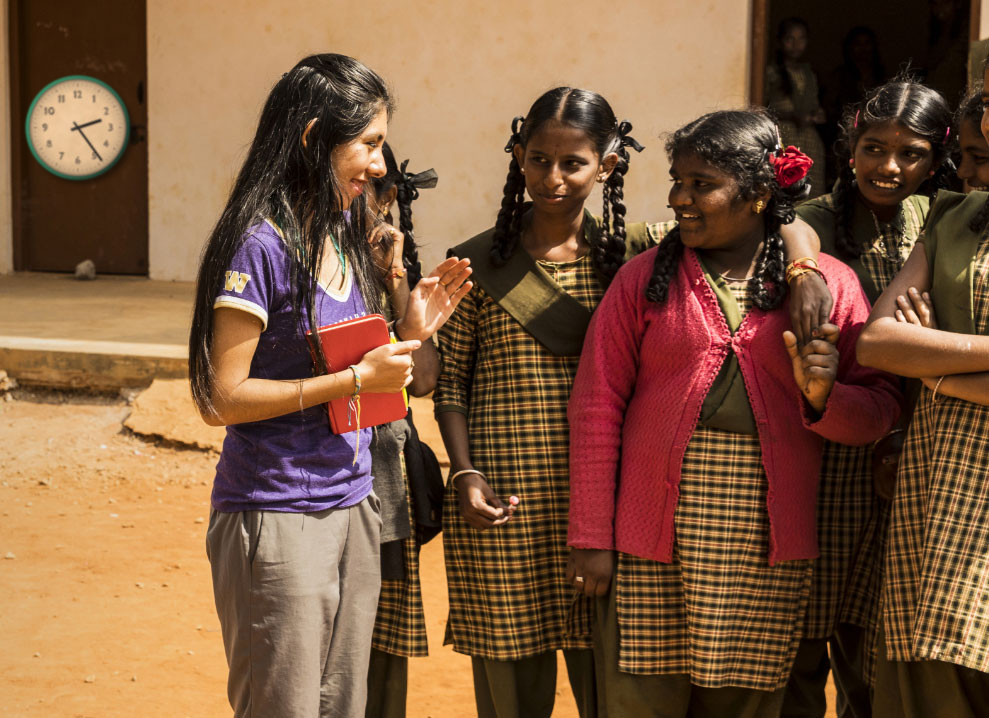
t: 2:24
